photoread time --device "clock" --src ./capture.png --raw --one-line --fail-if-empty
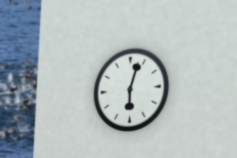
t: 6:03
